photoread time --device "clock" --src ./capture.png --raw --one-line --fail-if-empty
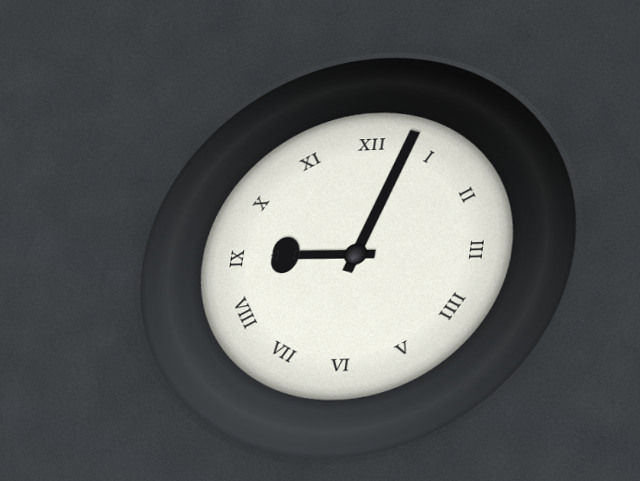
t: 9:03
